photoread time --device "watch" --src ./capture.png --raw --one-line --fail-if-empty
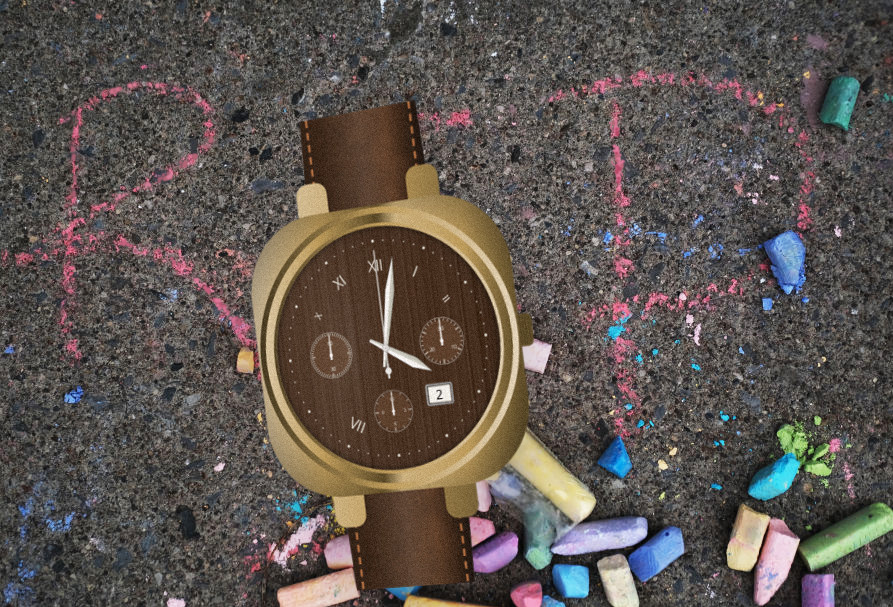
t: 4:02
